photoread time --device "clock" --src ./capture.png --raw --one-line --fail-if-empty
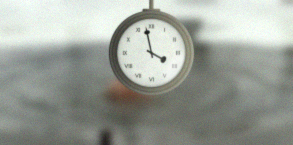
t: 3:58
